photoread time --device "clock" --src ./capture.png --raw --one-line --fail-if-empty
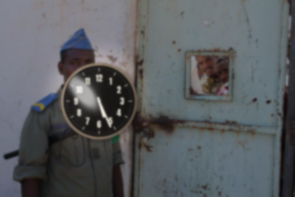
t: 5:26
